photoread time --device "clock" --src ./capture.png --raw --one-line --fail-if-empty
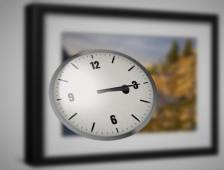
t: 3:15
